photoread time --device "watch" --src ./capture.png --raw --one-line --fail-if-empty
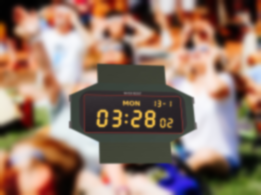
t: 3:28
